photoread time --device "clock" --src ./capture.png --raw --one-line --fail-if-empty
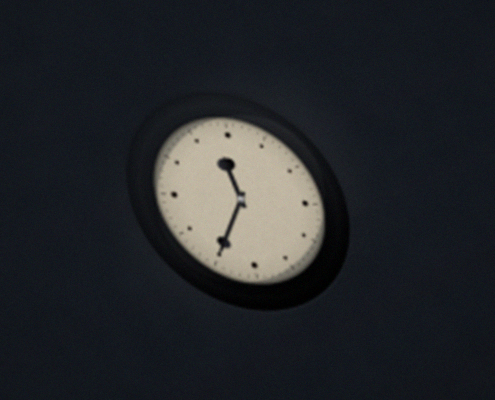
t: 11:35
